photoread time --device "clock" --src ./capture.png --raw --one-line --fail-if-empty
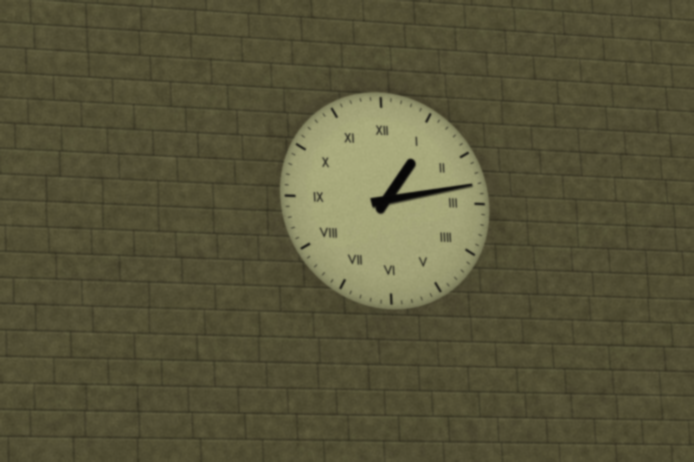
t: 1:13
